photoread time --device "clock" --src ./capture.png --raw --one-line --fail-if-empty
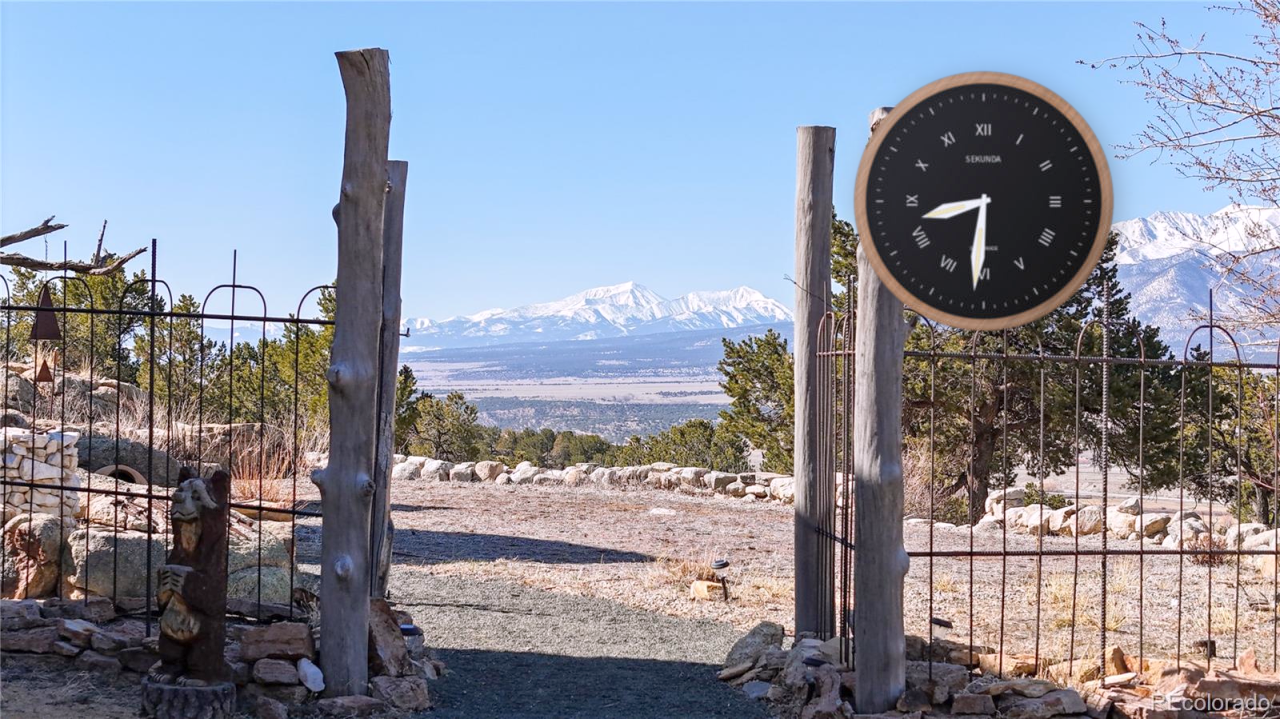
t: 8:31
